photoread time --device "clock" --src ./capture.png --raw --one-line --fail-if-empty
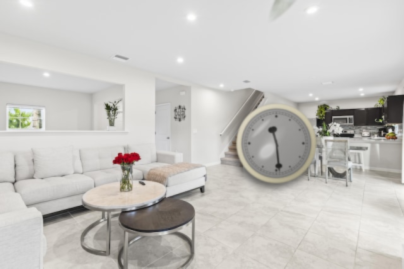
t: 11:29
